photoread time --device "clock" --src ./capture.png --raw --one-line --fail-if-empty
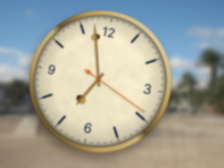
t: 6:57:19
